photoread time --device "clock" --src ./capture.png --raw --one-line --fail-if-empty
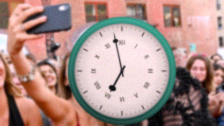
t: 6:58
